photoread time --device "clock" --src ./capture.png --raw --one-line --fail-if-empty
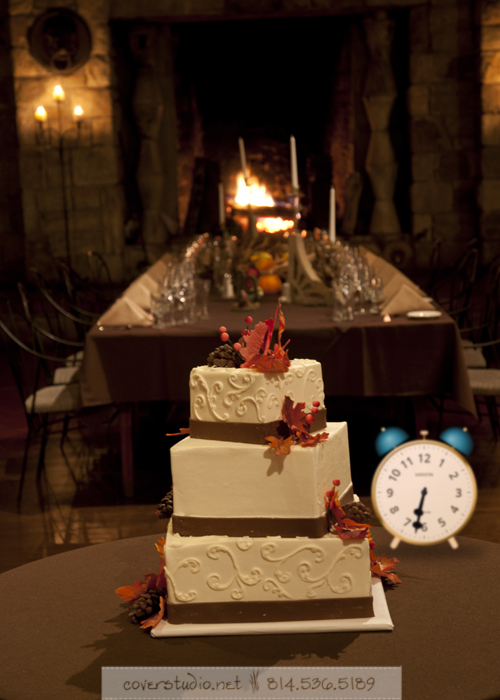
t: 6:32
